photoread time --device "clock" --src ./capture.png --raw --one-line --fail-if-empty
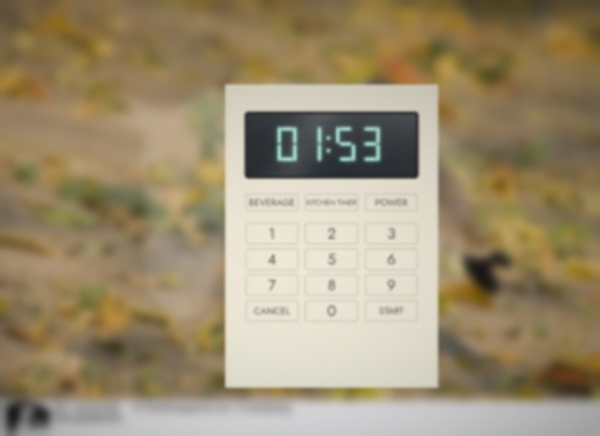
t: 1:53
